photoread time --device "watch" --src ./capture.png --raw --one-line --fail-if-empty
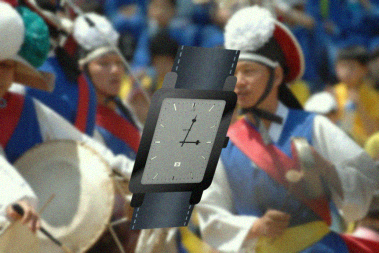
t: 3:02
